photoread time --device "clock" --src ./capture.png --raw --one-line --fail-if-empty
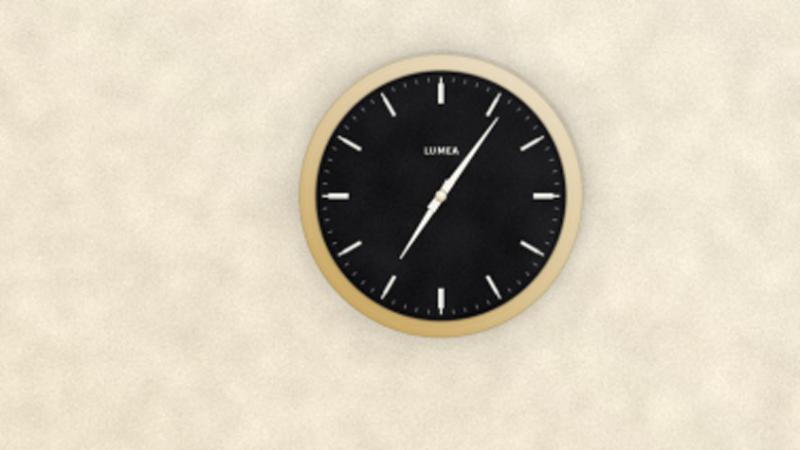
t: 7:06
